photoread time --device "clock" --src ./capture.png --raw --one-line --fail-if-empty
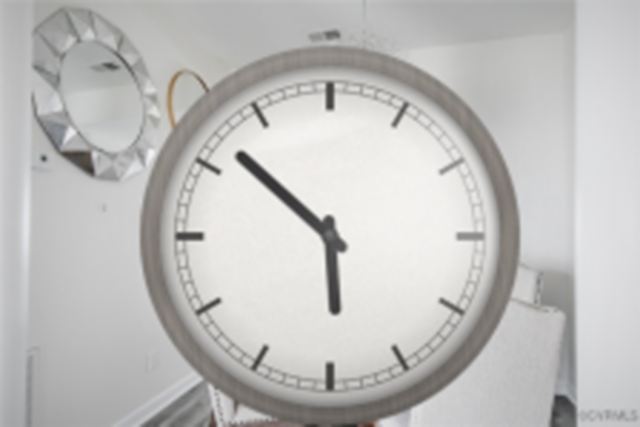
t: 5:52
